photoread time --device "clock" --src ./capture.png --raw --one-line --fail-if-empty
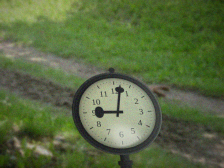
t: 9:02
